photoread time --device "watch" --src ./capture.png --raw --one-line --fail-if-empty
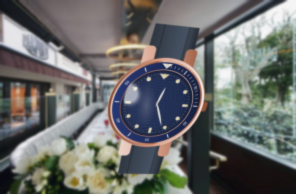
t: 12:26
